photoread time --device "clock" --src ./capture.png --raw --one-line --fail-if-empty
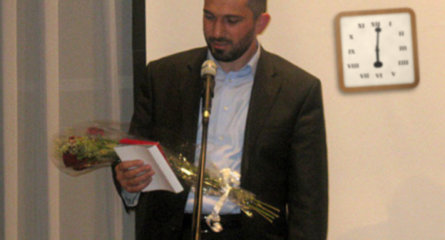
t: 6:01
